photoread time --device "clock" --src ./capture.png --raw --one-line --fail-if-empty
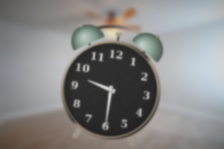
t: 9:30
